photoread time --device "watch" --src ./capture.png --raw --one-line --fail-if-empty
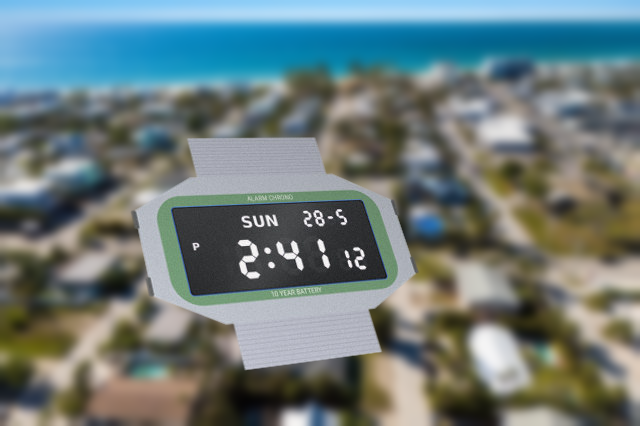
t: 2:41:12
